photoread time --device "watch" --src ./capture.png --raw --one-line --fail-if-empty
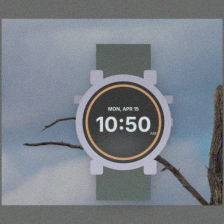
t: 10:50
